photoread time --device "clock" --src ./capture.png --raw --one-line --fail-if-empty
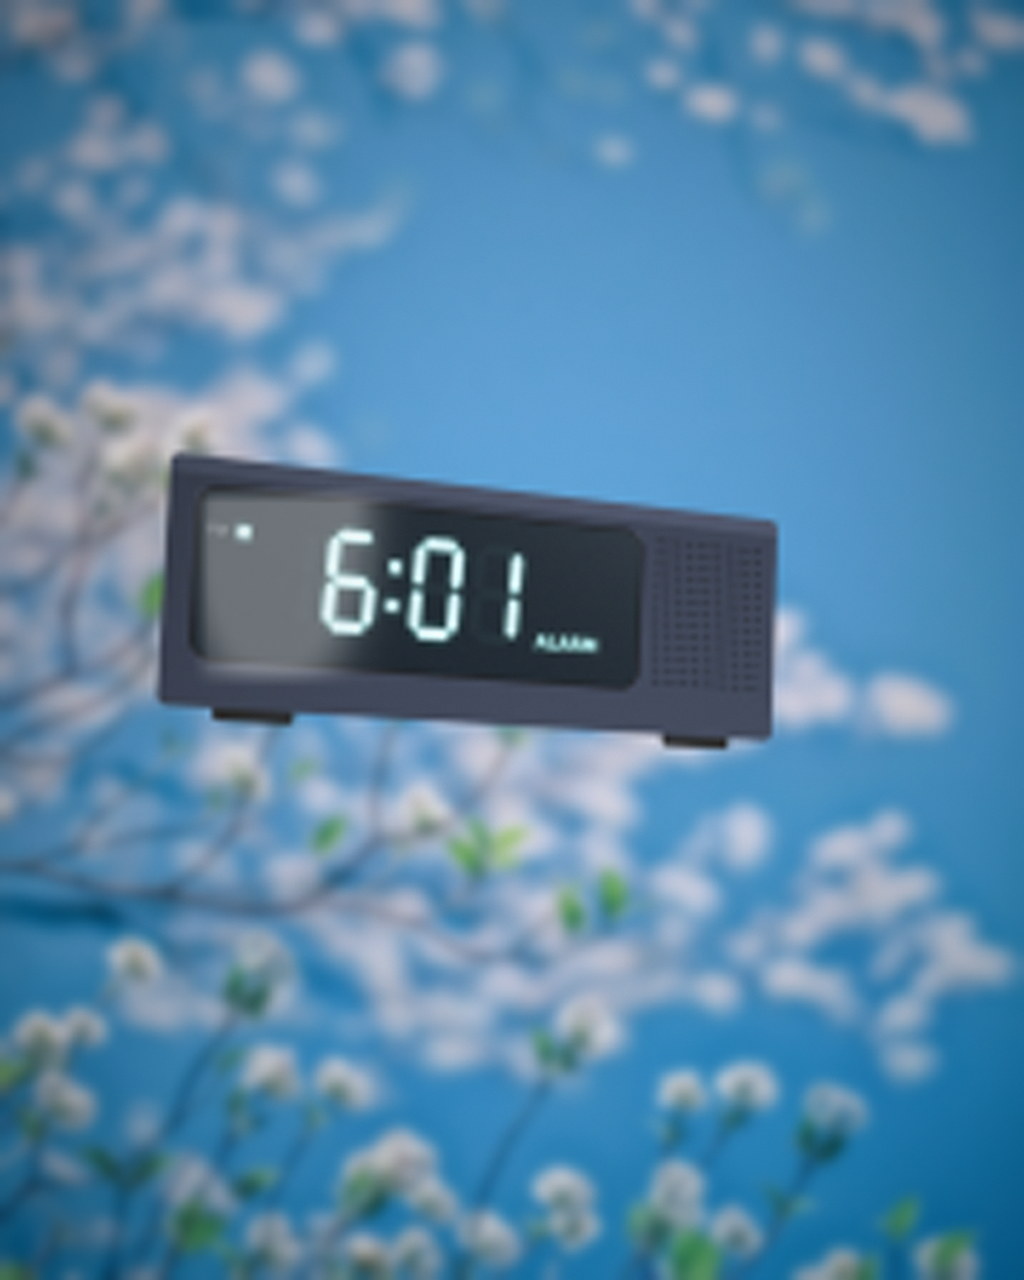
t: 6:01
